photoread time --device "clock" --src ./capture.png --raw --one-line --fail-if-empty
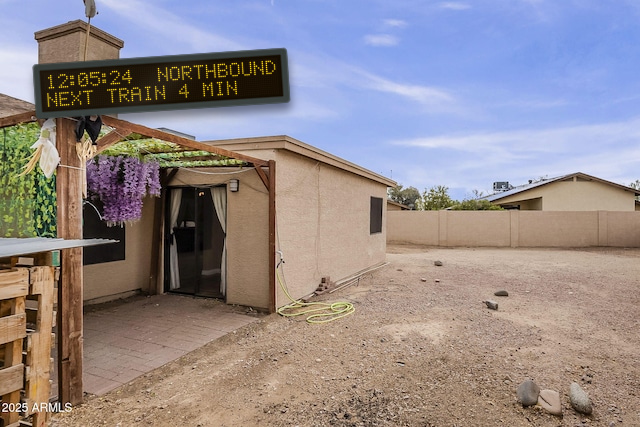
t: 12:05:24
